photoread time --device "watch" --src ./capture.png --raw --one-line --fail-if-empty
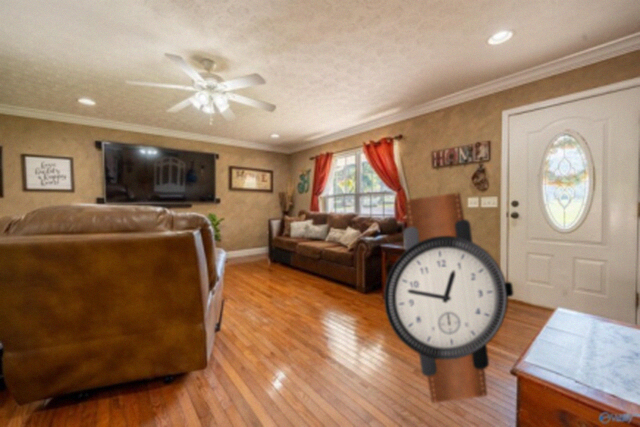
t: 12:48
